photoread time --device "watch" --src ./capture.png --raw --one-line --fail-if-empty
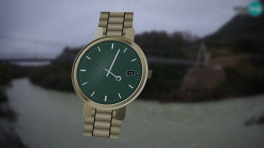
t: 4:03
